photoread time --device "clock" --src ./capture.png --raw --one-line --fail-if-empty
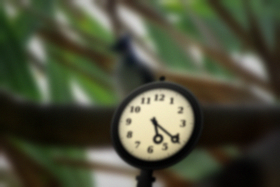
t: 5:21
